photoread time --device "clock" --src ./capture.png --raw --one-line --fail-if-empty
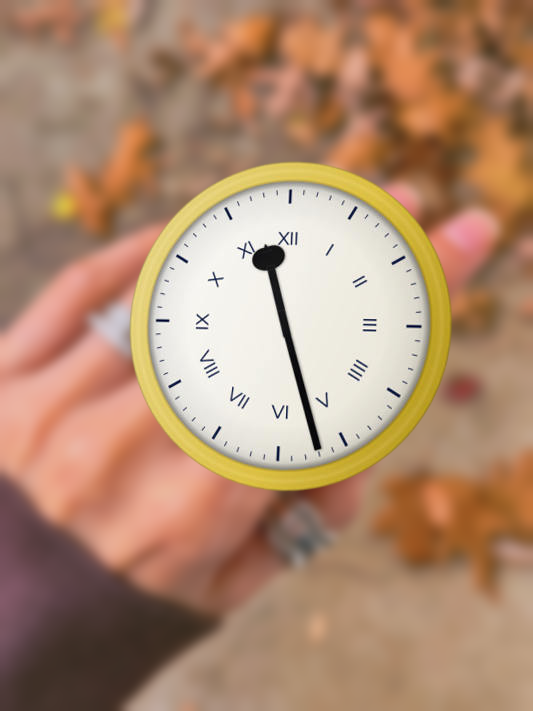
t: 11:27
